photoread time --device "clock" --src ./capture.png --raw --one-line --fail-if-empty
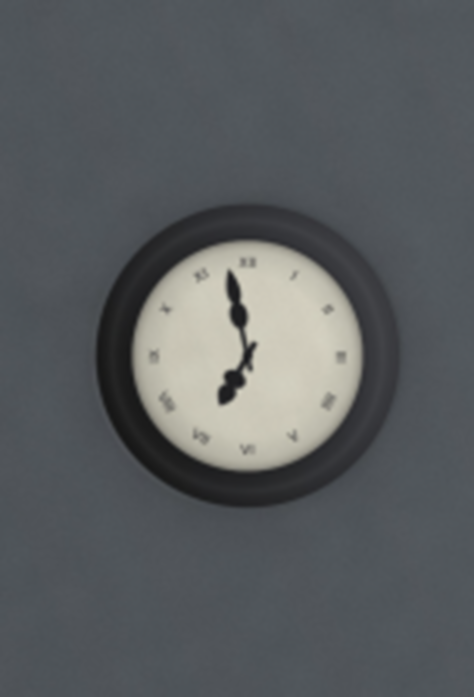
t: 6:58
